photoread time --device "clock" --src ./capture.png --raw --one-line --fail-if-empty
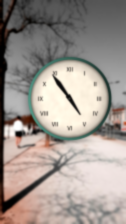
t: 4:54
